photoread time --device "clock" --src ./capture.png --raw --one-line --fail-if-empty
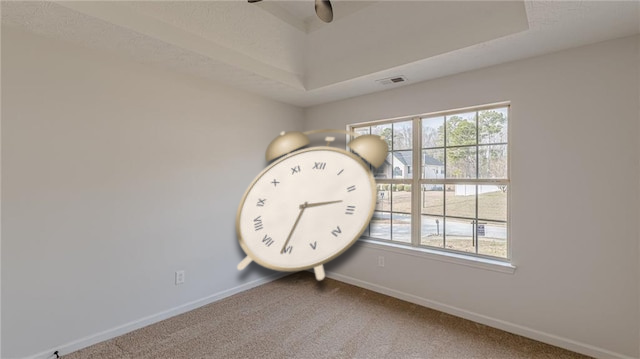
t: 2:31
